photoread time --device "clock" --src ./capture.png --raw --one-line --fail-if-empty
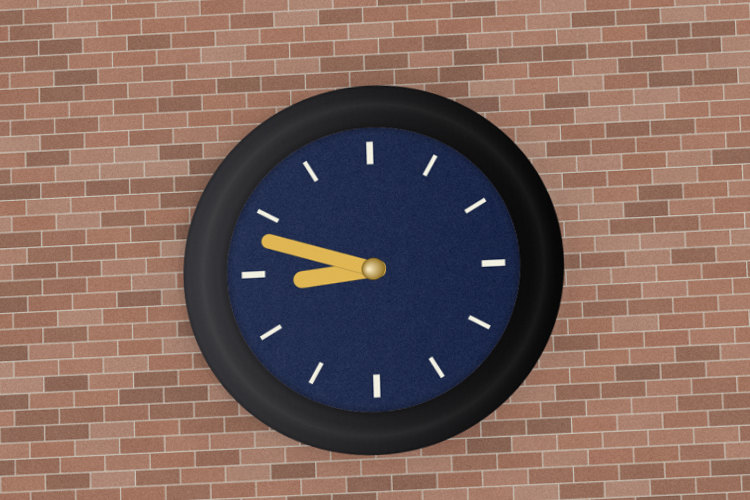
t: 8:48
